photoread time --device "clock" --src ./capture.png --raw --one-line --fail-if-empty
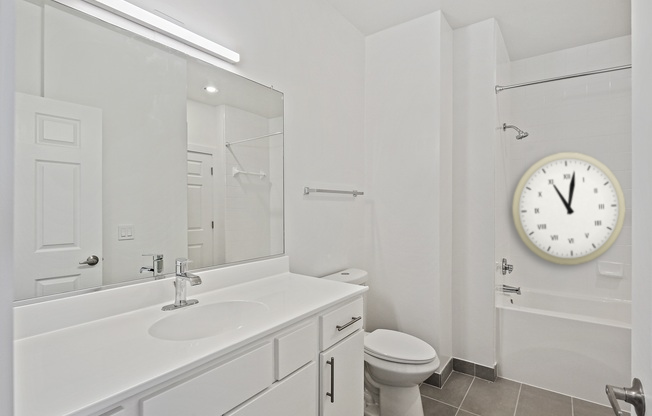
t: 11:02
